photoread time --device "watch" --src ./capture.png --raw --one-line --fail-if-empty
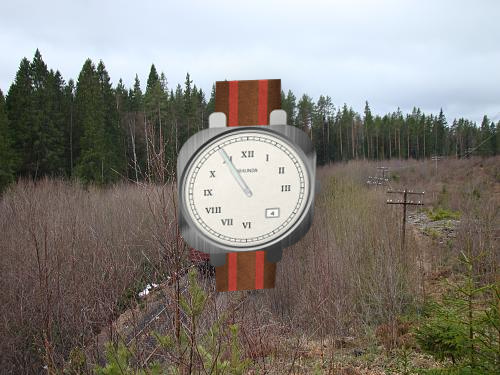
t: 10:55
